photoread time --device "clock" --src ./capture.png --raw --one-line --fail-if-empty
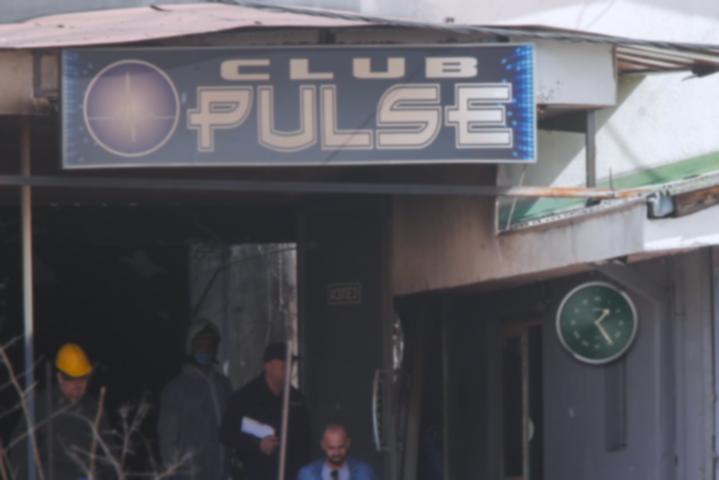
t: 1:24
